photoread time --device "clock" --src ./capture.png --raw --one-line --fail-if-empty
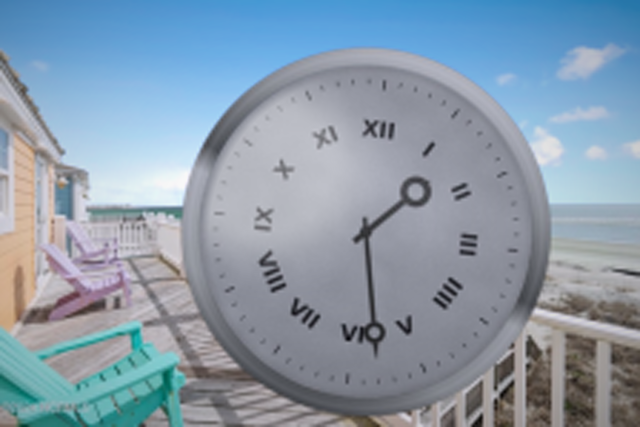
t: 1:28
